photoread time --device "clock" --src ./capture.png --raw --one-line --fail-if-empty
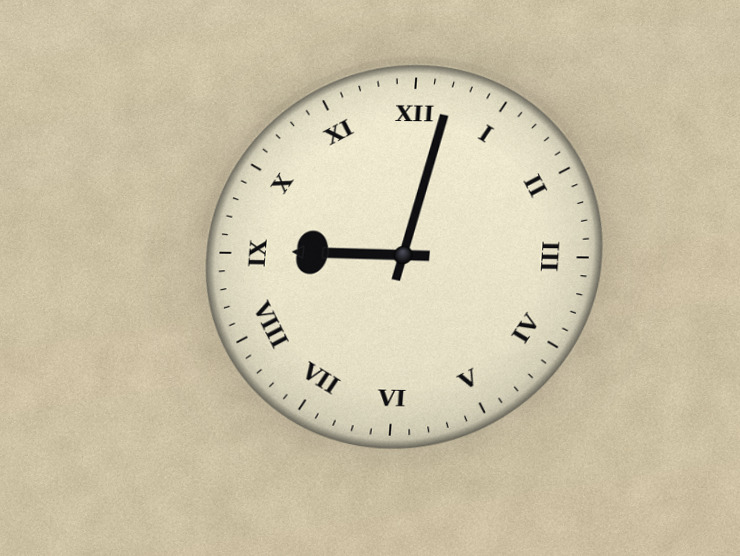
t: 9:02
